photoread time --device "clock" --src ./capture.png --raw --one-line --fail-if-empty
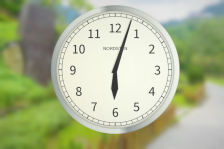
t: 6:03
